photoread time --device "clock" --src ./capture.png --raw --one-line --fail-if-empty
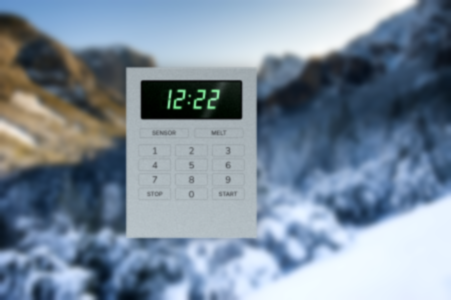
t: 12:22
